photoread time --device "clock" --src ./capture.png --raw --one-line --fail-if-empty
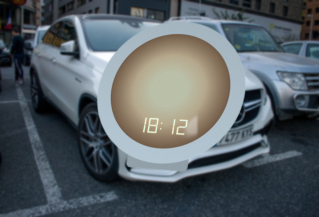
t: 18:12
